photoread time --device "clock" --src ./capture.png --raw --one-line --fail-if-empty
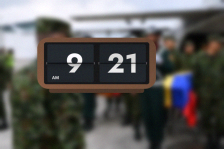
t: 9:21
